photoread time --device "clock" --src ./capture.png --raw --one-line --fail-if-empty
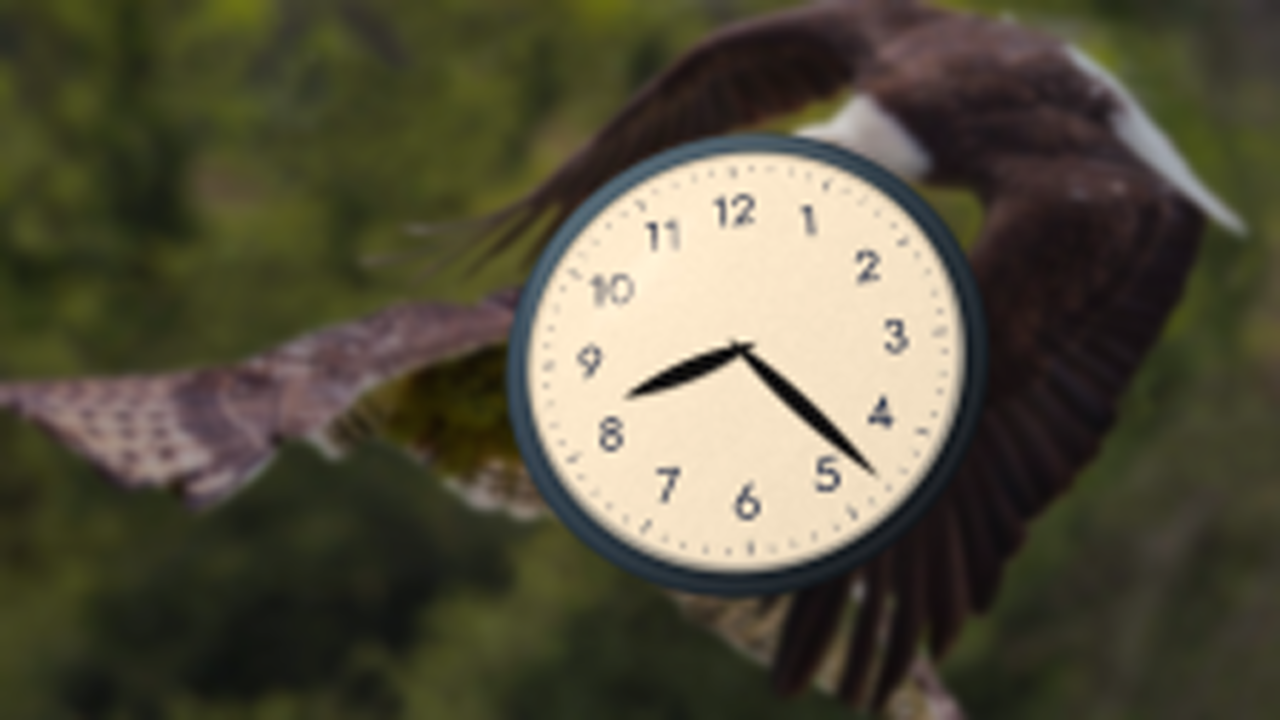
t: 8:23
